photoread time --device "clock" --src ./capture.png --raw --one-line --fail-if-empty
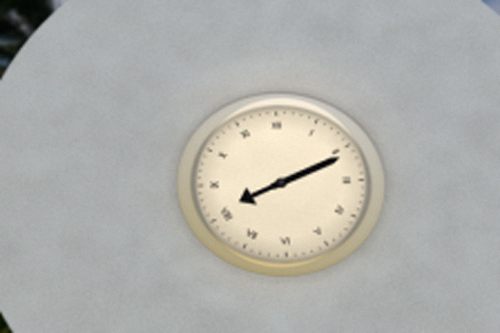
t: 8:11
